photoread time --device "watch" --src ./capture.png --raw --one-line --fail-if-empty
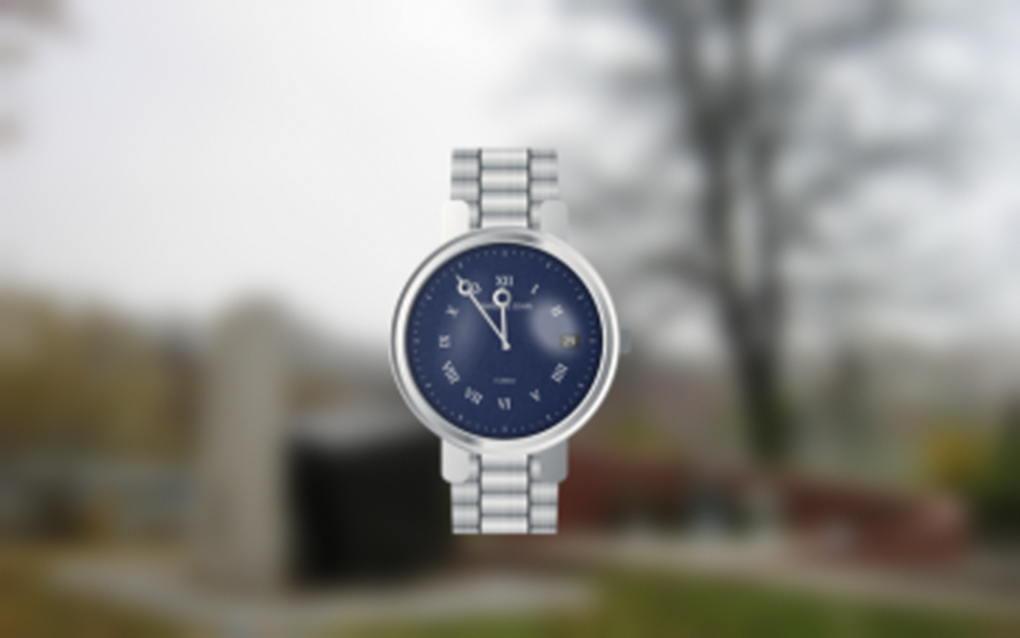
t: 11:54
